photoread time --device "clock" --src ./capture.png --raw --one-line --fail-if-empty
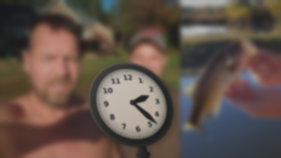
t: 2:23
